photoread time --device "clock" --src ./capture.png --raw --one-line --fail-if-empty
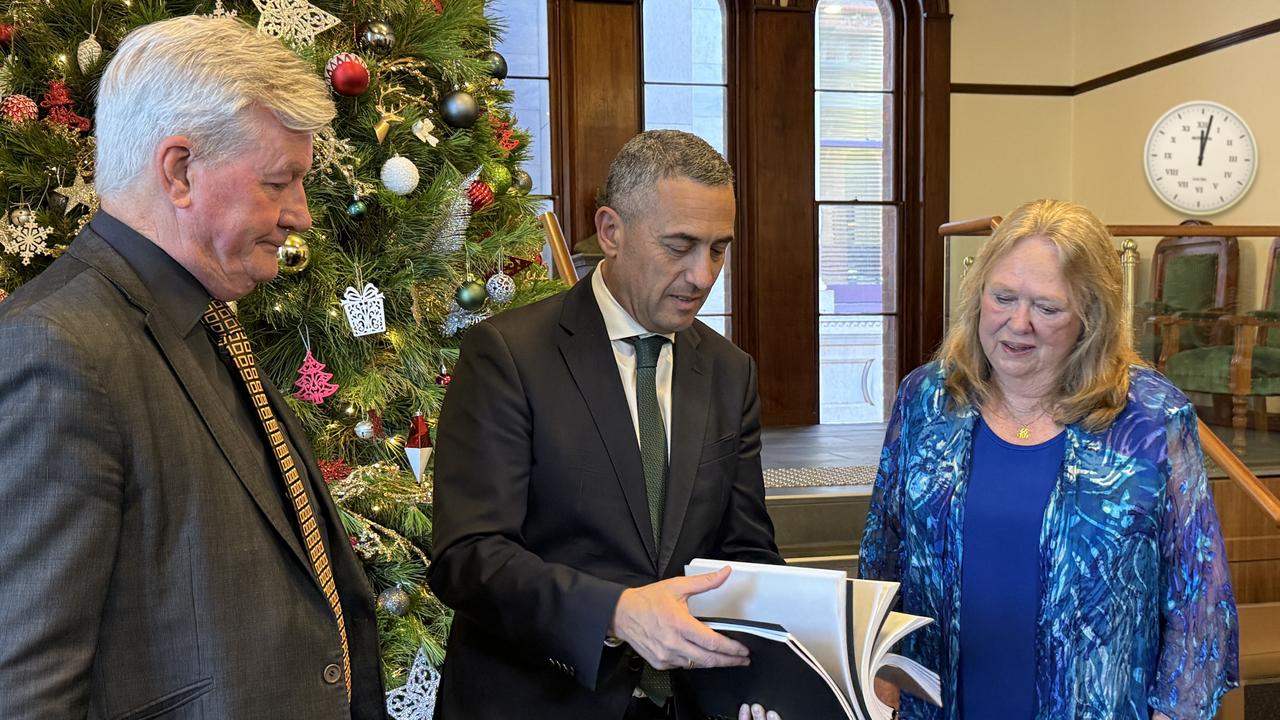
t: 12:02
